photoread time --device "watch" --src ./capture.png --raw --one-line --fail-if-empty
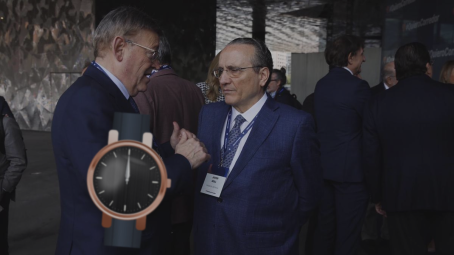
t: 12:00
